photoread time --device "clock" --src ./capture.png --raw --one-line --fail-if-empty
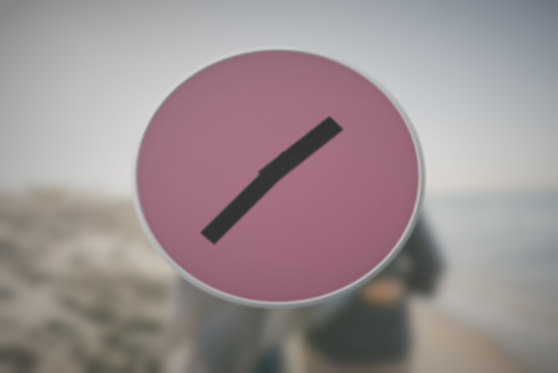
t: 1:37
